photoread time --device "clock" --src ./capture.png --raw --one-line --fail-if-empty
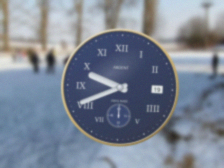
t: 9:41
